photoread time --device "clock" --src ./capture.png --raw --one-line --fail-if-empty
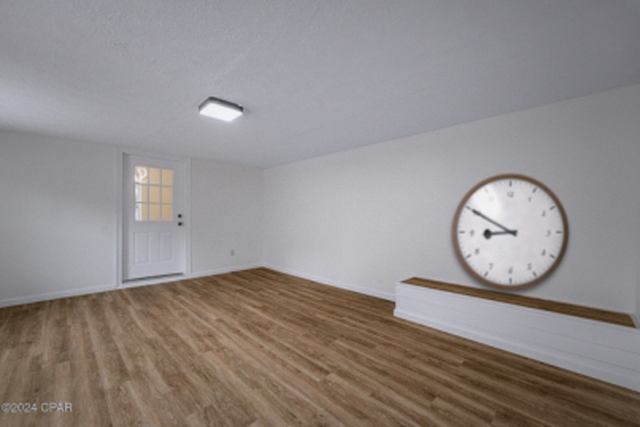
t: 8:50
